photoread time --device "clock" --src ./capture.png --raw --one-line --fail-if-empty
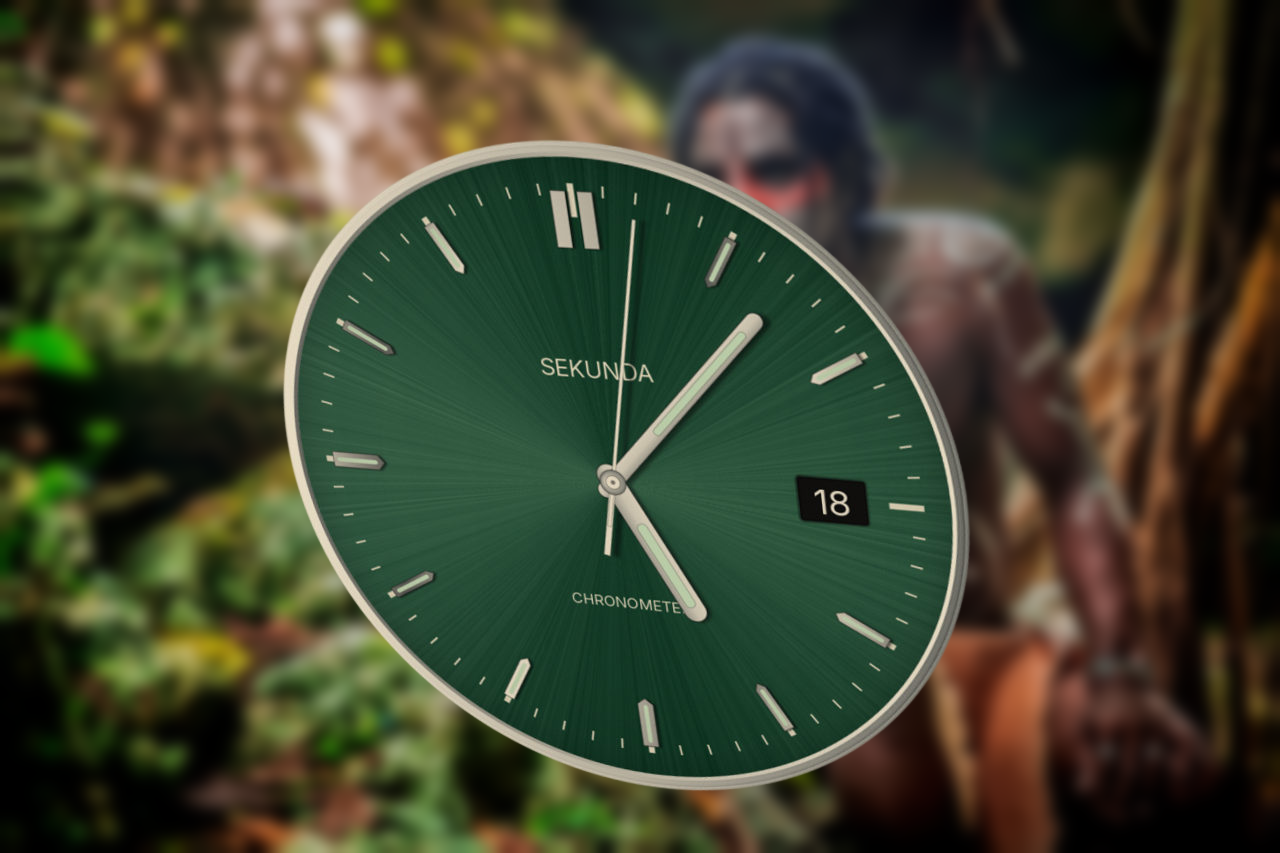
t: 5:07:02
